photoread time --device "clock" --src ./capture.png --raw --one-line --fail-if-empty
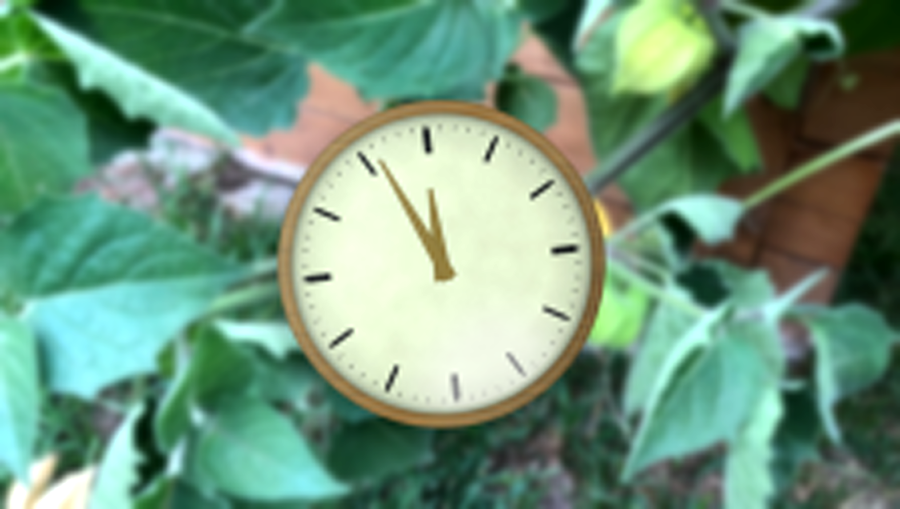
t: 11:56
